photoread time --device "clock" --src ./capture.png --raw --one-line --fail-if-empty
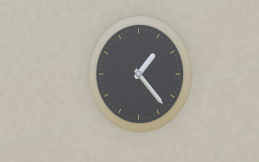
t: 1:23
